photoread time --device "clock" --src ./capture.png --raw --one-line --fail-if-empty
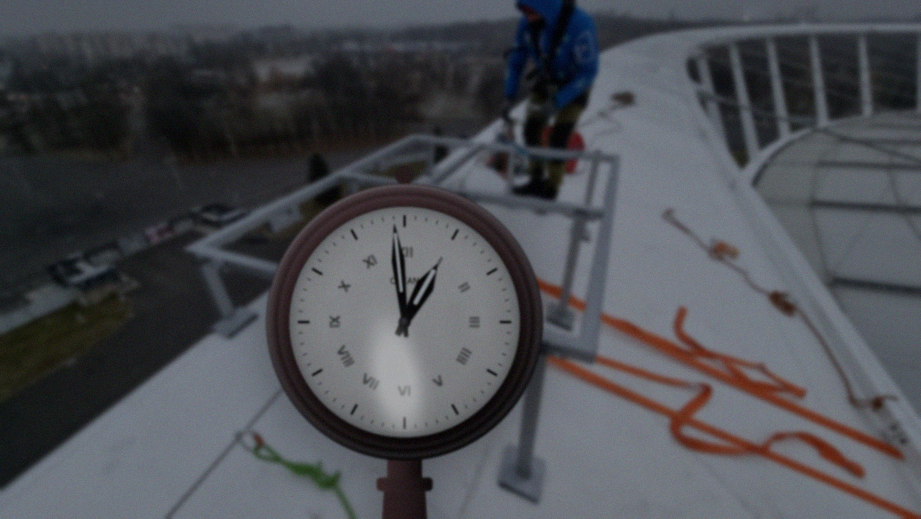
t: 12:59
